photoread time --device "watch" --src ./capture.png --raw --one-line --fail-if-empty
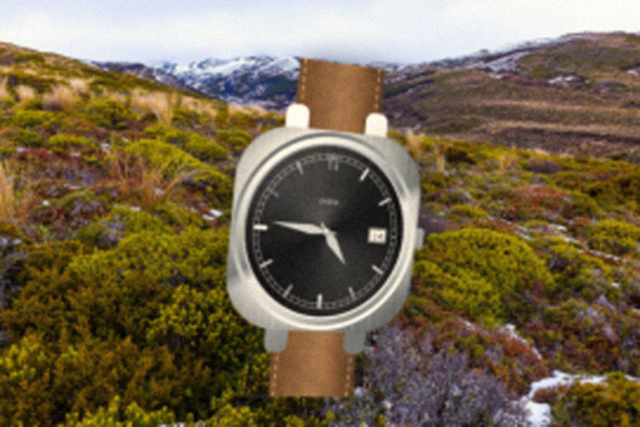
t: 4:46
